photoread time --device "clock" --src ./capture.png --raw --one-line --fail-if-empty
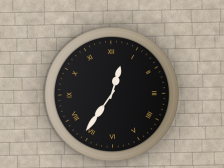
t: 12:36
